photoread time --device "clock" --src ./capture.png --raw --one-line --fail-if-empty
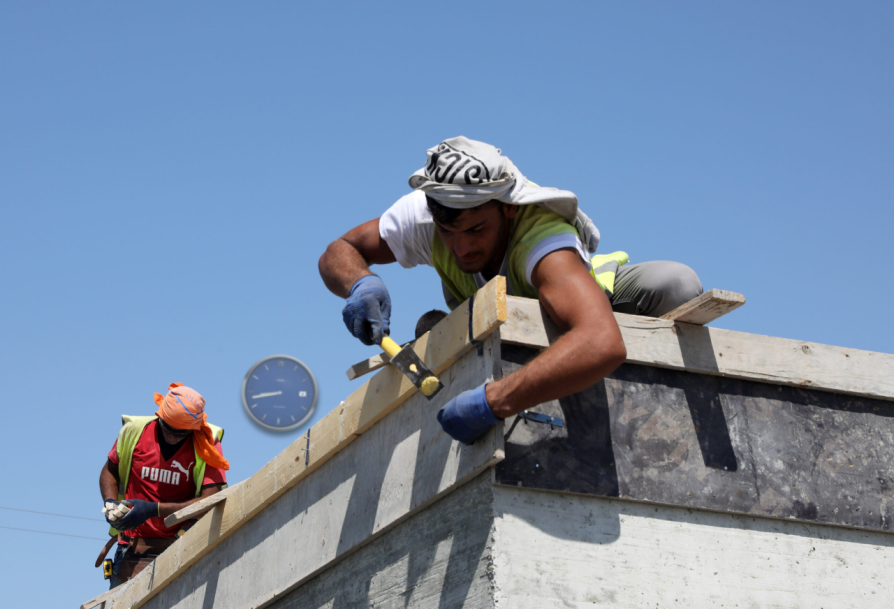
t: 8:43
